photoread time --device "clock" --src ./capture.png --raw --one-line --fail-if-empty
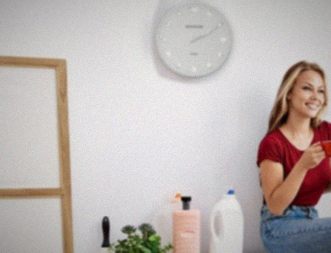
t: 2:10
